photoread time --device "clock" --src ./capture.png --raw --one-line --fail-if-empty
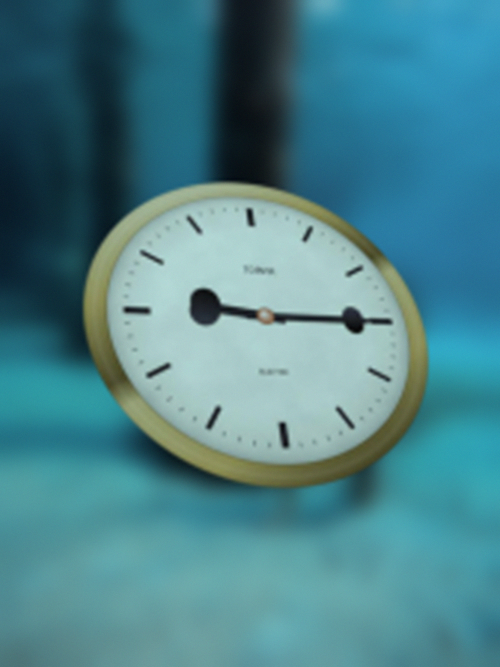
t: 9:15
